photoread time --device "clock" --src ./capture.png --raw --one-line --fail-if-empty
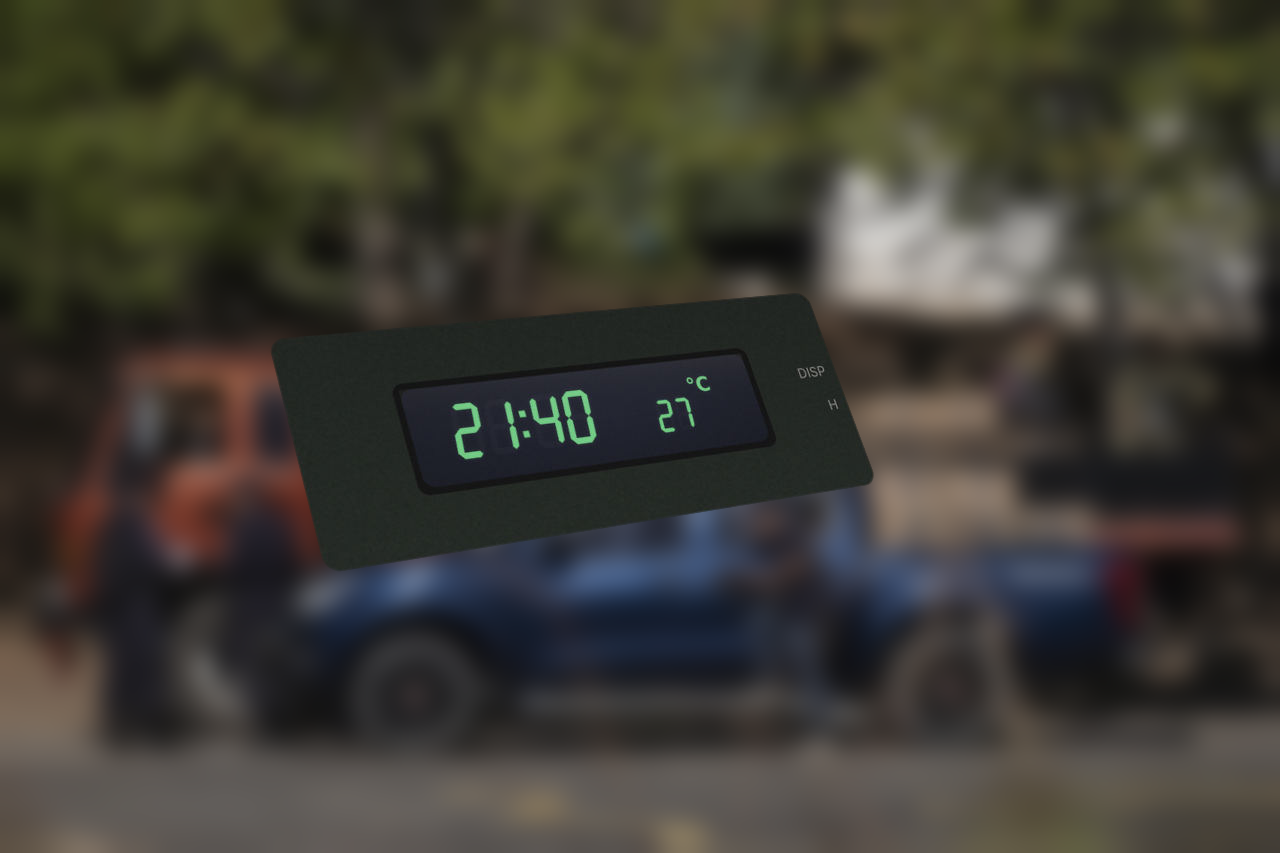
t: 21:40
